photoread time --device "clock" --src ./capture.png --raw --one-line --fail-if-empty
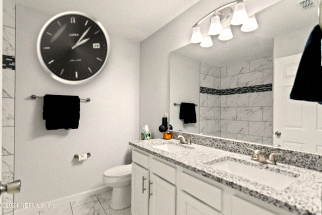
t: 2:07
